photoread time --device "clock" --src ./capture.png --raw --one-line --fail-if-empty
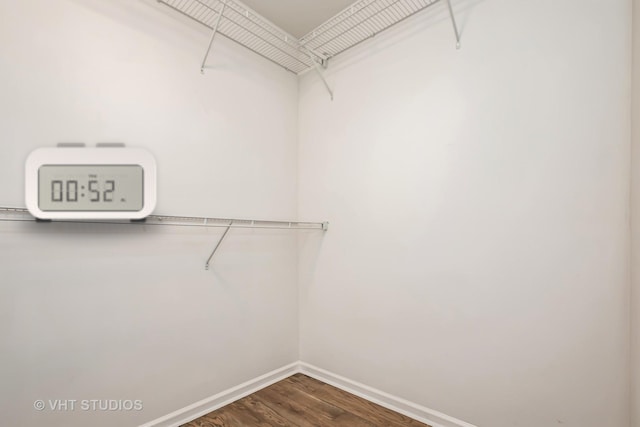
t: 0:52
